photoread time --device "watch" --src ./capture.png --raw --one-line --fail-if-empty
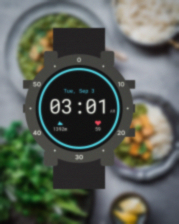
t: 3:01
